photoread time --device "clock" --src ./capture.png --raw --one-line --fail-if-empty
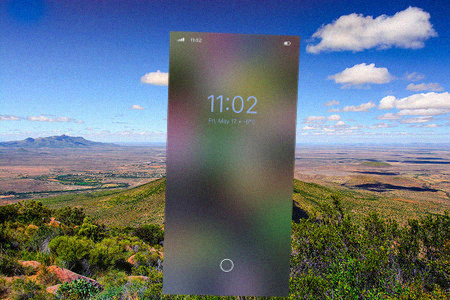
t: 11:02
